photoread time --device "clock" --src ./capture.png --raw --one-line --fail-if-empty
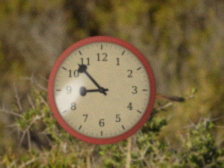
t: 8:53
